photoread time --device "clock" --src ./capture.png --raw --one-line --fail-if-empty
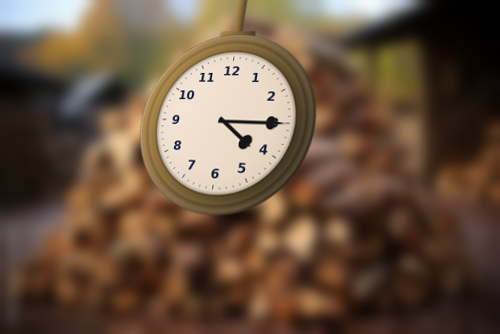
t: 4:15
